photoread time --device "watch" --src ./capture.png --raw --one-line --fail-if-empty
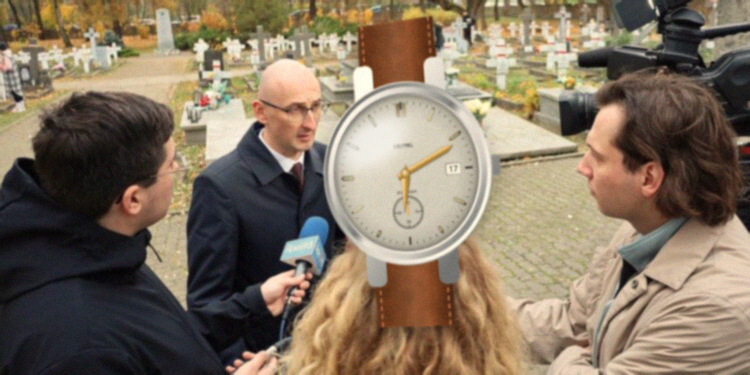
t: 6:11
